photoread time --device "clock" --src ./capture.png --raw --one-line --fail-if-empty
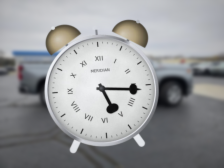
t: 5:16
